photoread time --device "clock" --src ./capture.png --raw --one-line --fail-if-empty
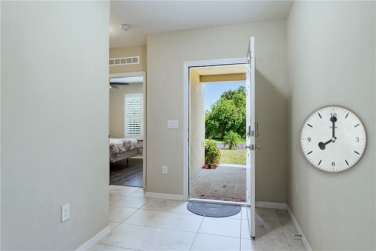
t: 8:00
